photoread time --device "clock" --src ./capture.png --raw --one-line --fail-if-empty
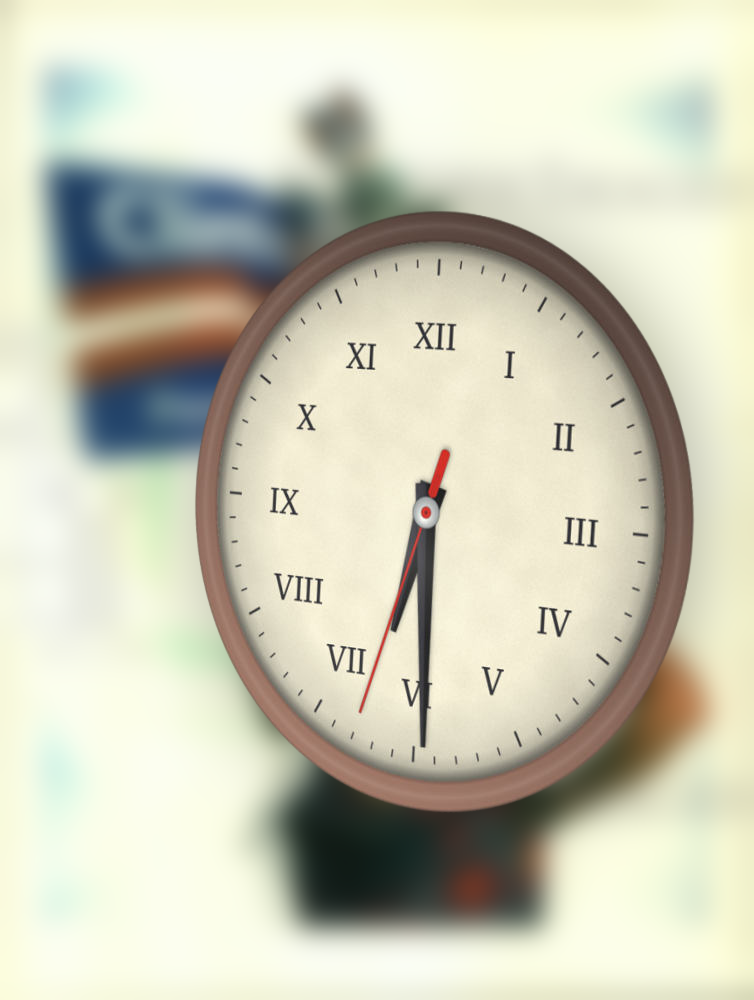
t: 6:29:33
